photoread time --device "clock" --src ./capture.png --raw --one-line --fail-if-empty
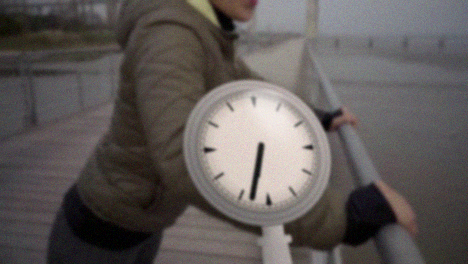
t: 6:33
